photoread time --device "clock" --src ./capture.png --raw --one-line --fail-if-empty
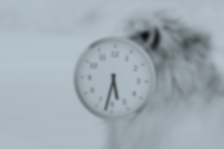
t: 5:32
